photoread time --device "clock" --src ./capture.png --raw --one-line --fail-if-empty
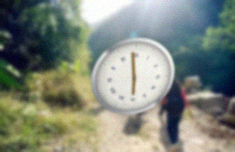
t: 5:59
